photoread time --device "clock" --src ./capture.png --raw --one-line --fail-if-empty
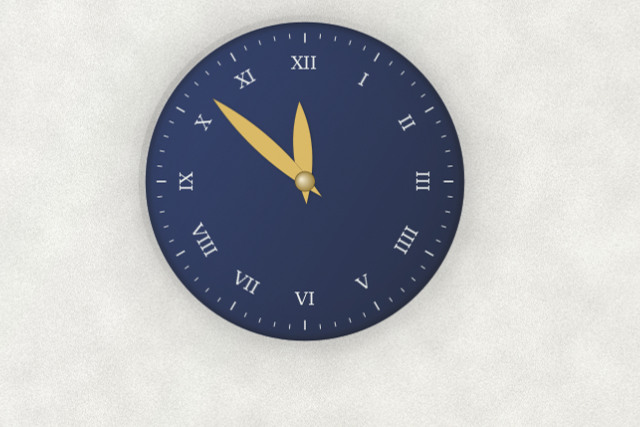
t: 11:52
